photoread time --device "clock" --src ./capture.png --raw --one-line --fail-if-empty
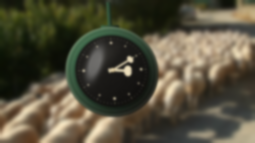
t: 3:10
